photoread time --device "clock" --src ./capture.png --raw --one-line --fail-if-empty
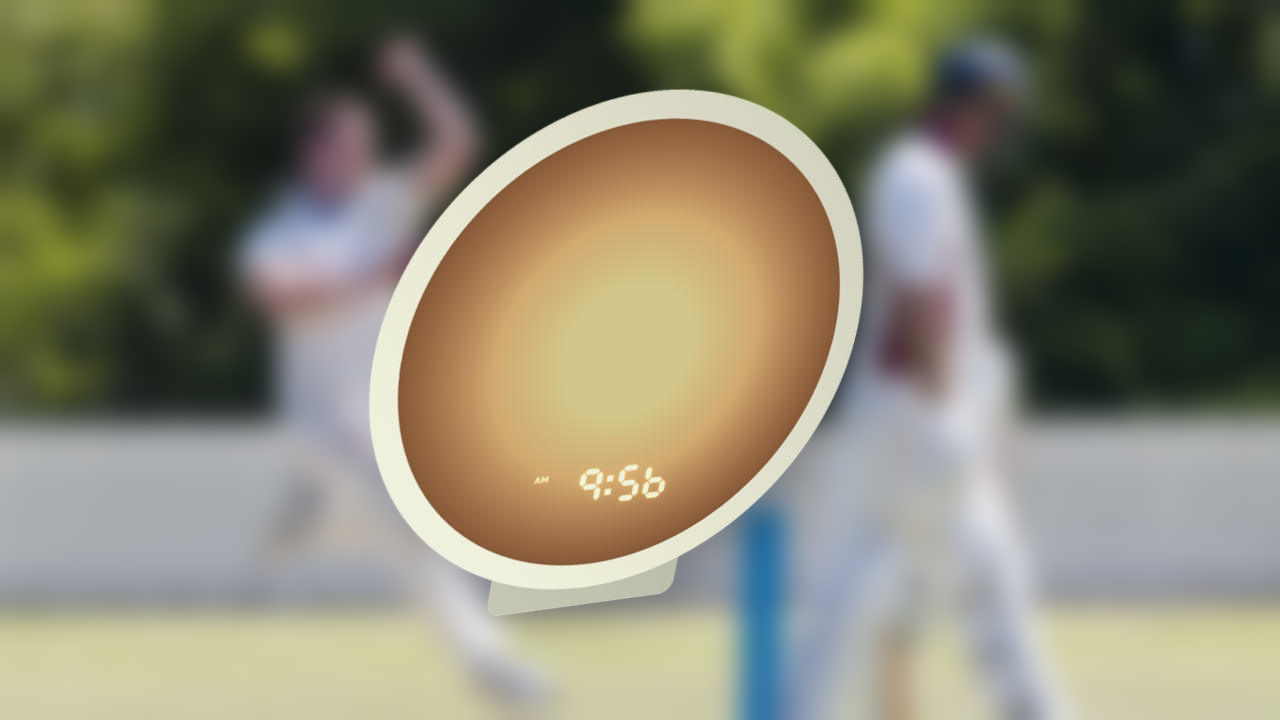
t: 9:56
